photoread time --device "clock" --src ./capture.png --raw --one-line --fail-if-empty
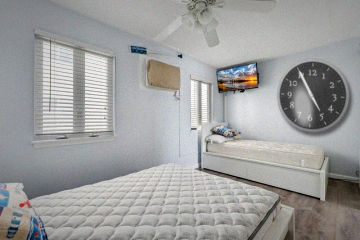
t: 4:55
